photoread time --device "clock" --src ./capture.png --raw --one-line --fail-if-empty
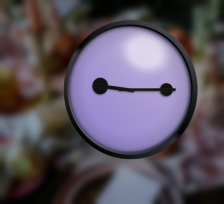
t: 9:15
